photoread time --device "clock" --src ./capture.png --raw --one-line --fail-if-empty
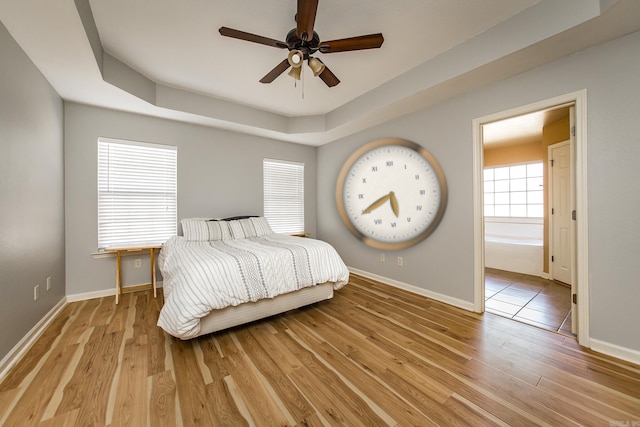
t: 5:40
